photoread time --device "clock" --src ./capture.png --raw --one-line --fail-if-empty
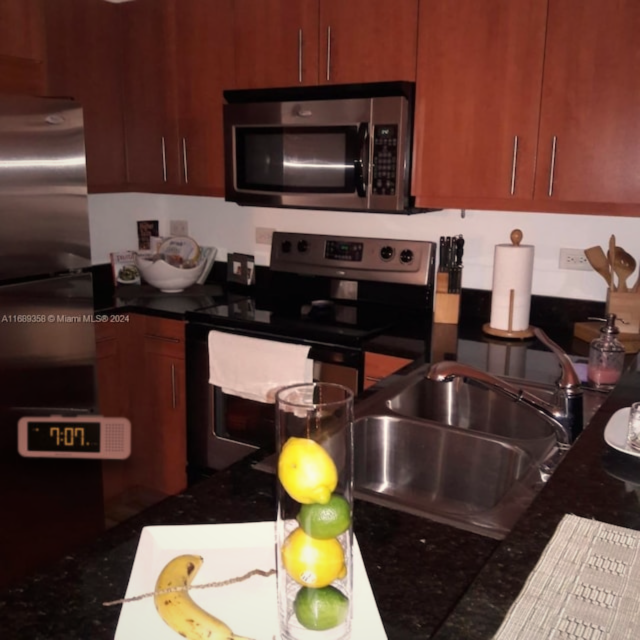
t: 7:07
